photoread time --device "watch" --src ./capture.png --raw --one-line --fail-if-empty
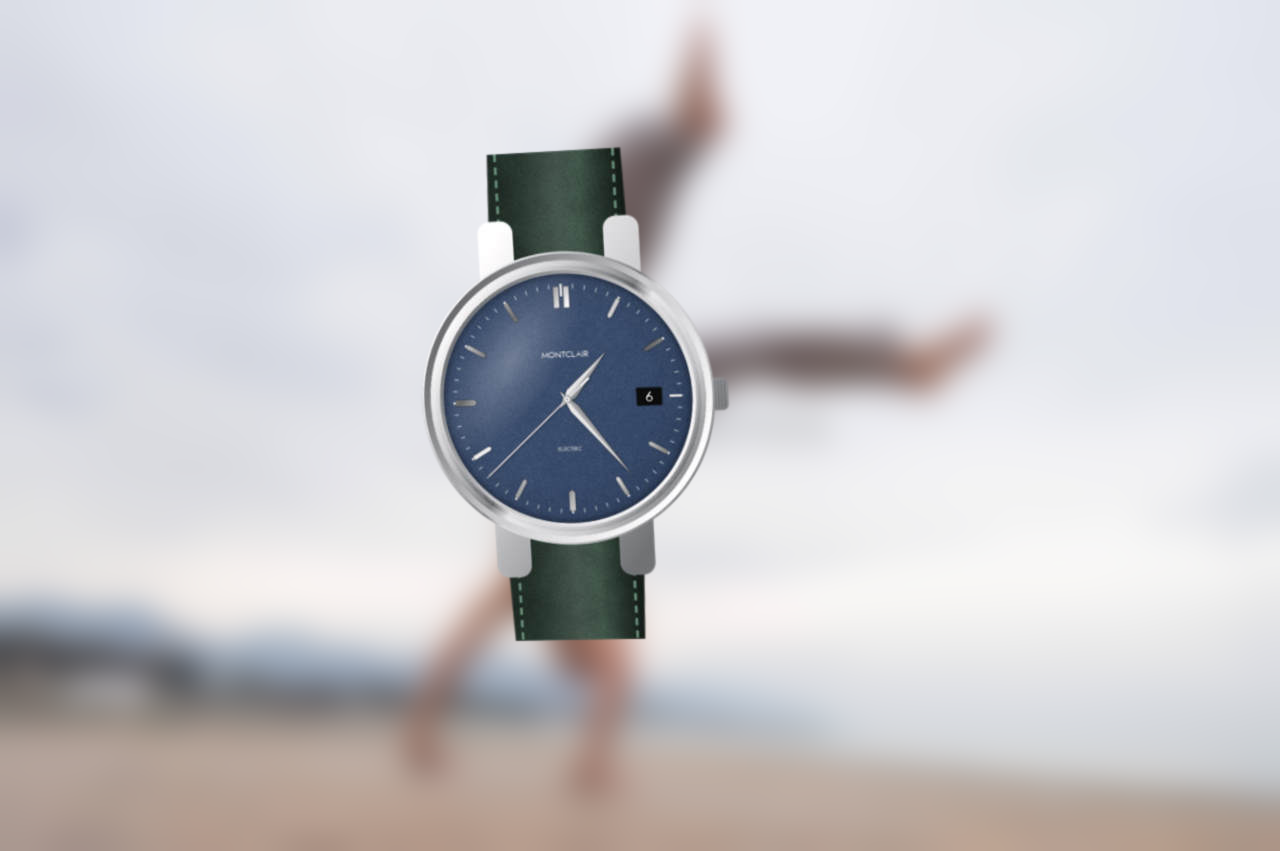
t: 1:23:38
